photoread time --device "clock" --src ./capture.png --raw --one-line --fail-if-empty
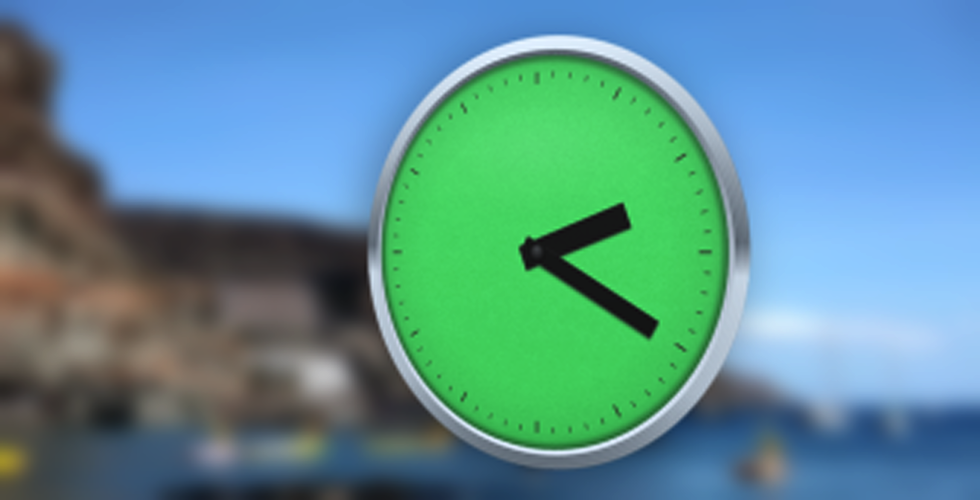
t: 2:20
